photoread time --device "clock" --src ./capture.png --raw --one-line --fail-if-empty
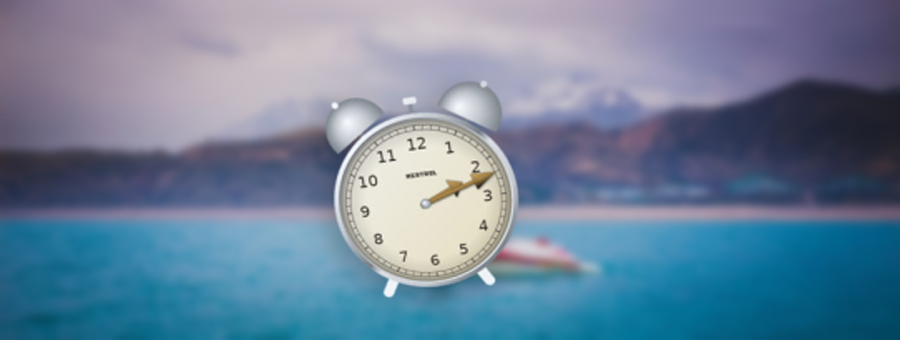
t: 2:12
